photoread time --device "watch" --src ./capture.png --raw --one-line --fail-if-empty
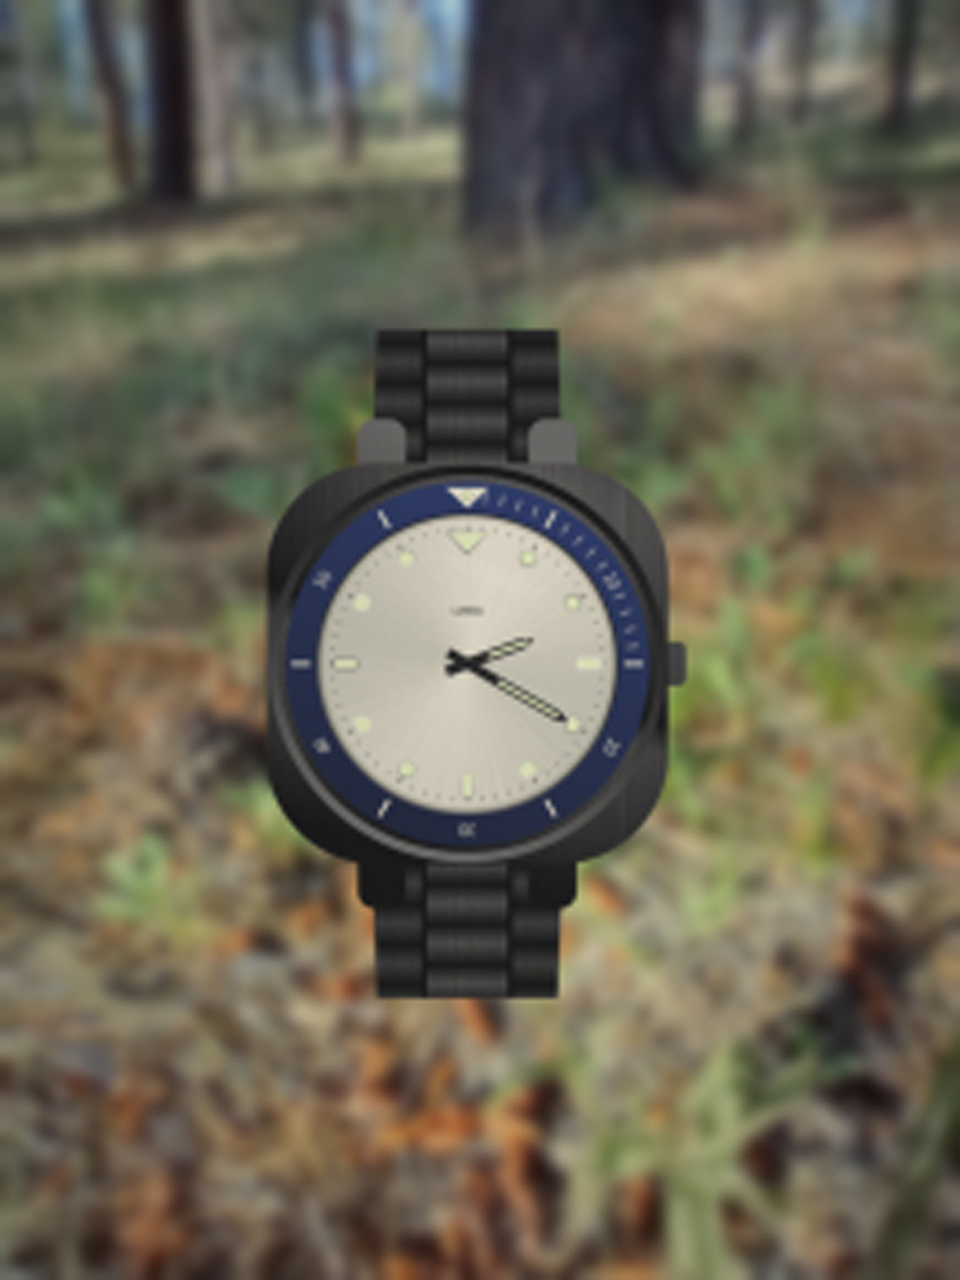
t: 2:20
